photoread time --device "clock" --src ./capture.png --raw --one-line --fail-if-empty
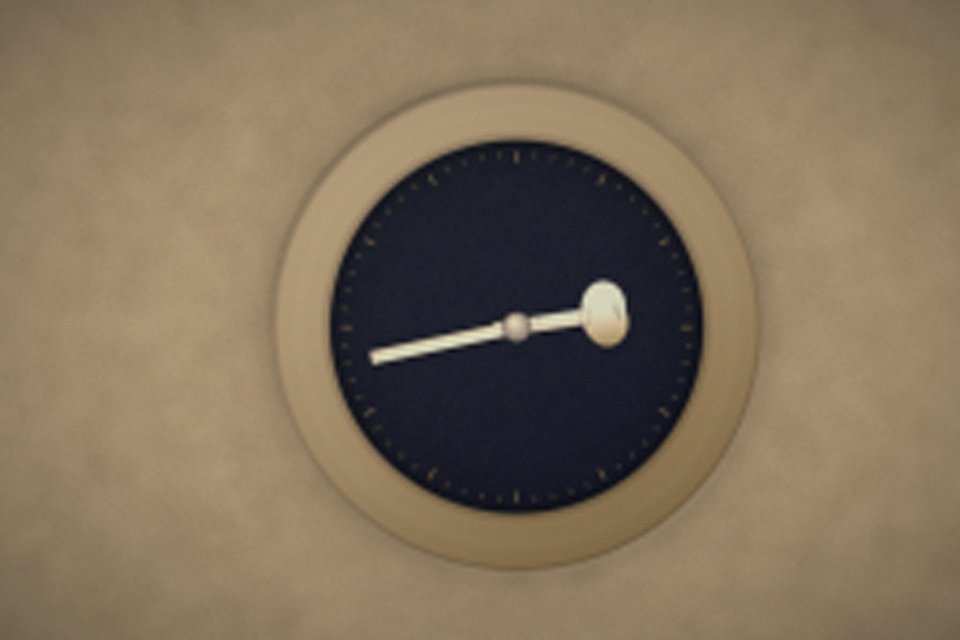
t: 2:43
